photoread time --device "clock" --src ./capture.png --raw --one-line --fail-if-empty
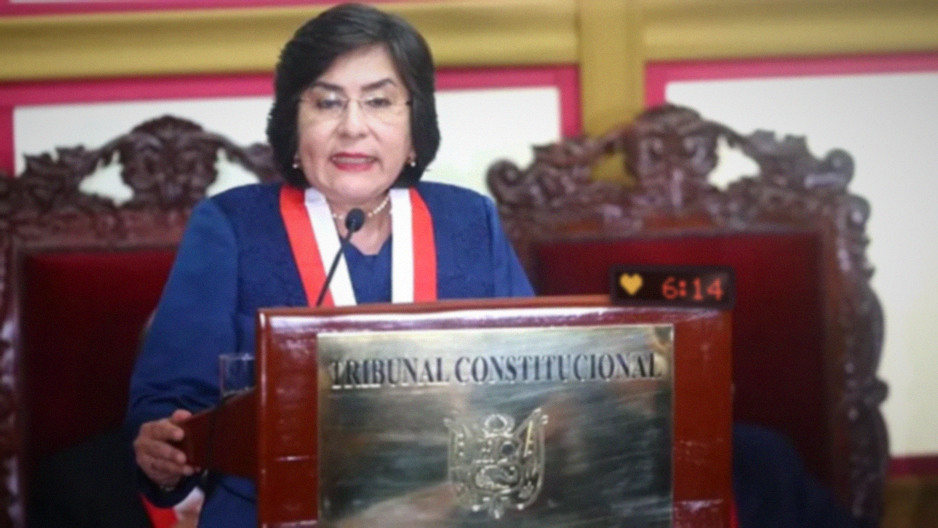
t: 6:14
